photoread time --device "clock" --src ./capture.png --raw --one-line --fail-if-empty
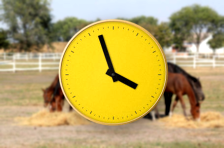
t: 3:57
